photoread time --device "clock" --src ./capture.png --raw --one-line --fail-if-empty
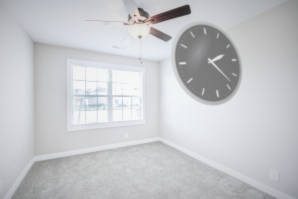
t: 2:23
